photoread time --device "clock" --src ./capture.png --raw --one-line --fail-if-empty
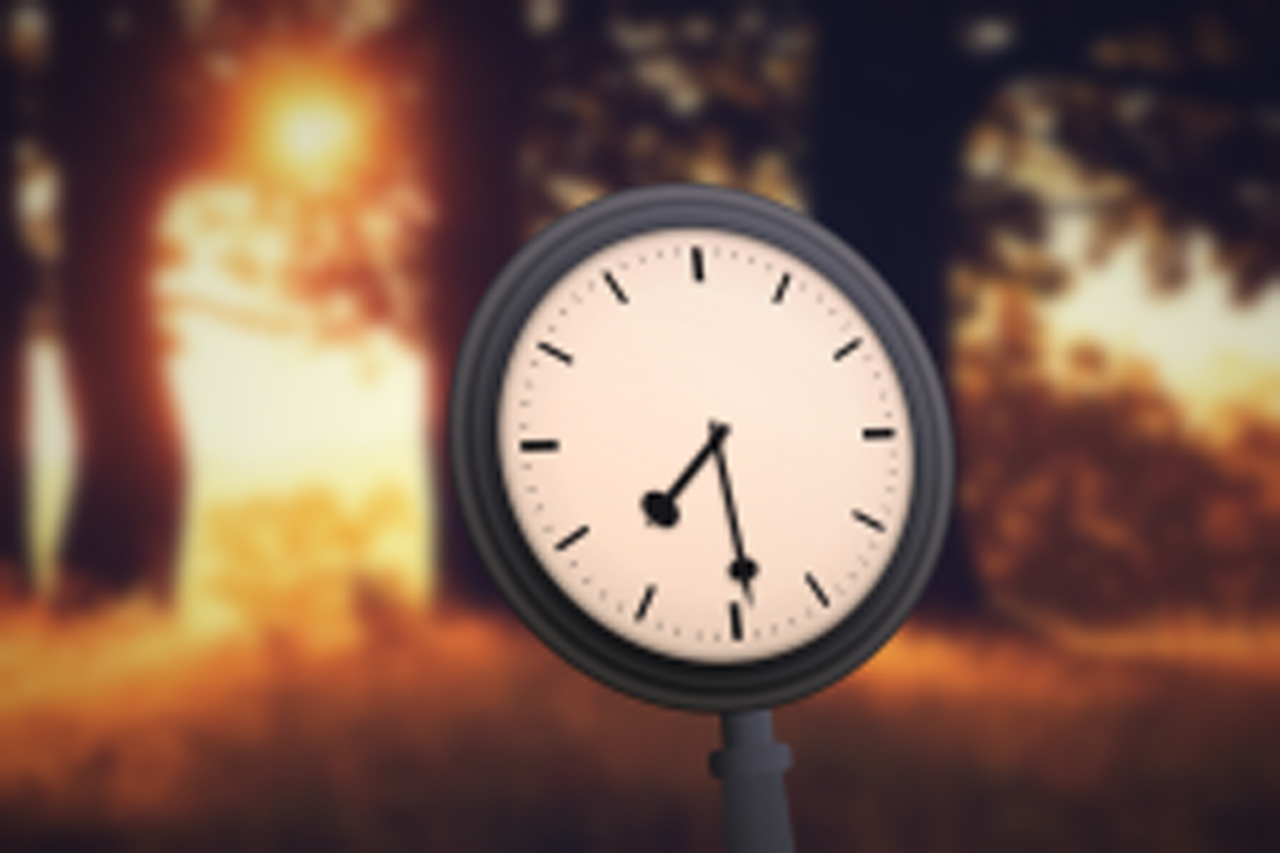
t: 7:29
